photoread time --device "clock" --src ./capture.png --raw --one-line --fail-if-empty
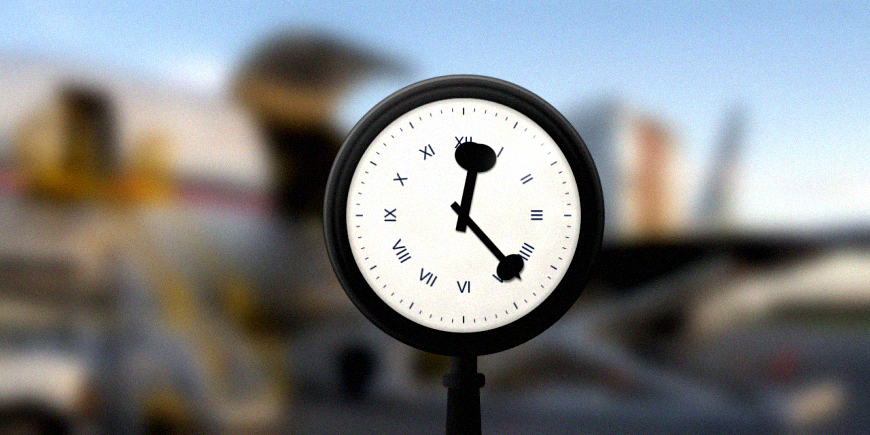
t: 12:23
